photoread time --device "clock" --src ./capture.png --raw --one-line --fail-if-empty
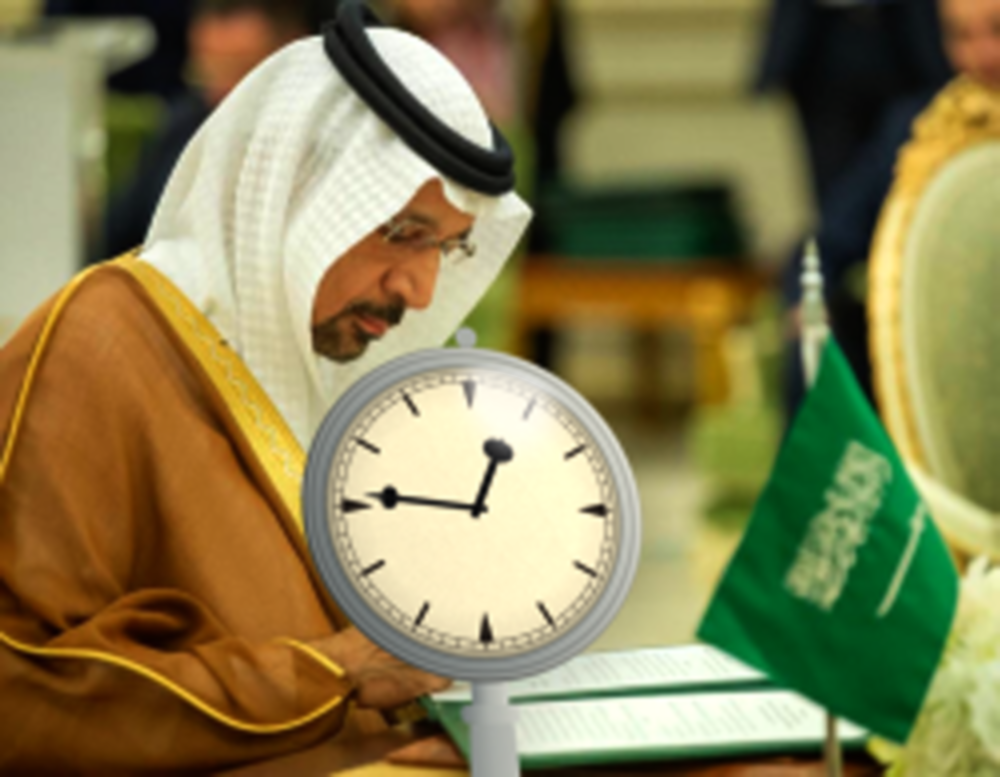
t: 12:46
